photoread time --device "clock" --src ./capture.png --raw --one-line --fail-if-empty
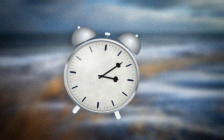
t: 3:08
